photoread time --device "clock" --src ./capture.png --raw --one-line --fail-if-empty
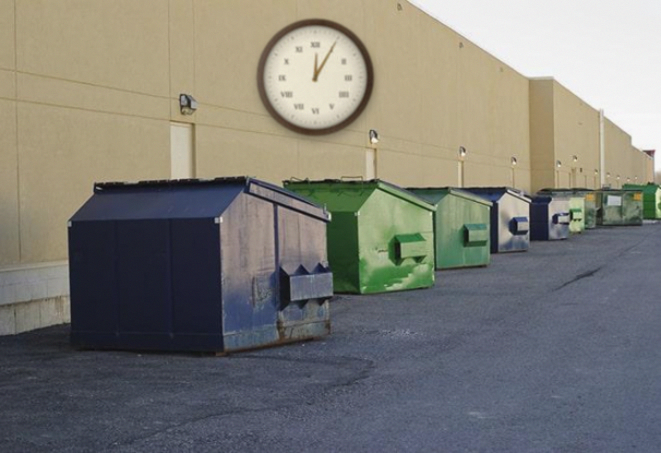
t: 12:05
